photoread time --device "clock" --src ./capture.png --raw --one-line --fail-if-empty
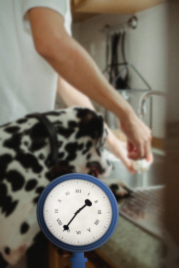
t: 1:36
